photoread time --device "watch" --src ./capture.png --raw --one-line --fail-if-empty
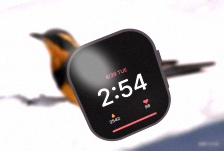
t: 2:54
